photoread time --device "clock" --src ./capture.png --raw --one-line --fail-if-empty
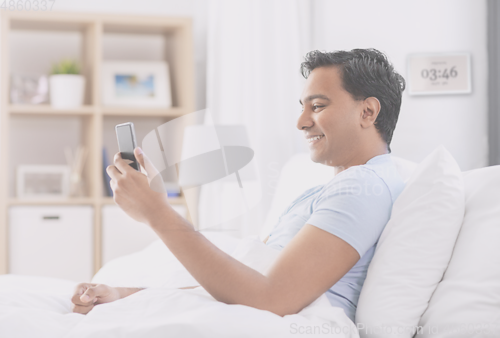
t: 3:46
